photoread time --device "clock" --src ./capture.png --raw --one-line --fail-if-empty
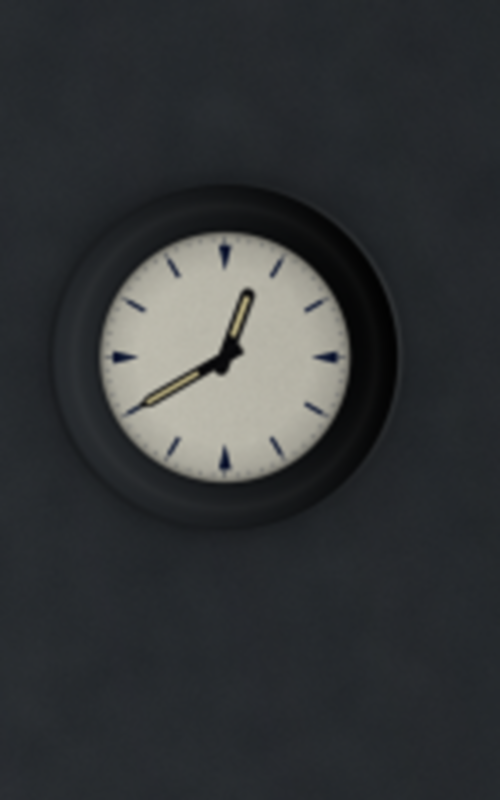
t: 12:40
